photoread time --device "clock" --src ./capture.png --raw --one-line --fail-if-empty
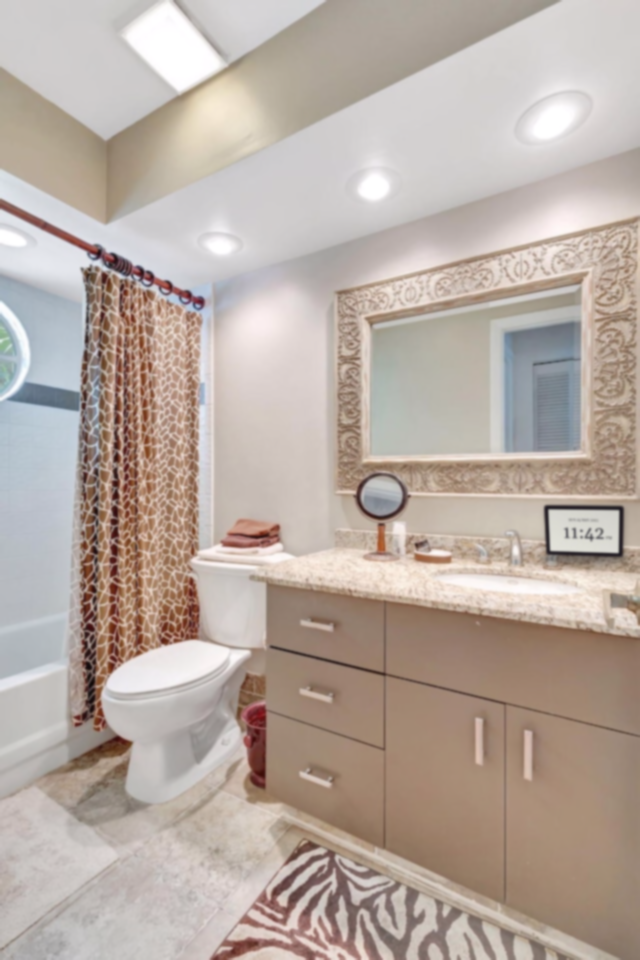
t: 11:42
